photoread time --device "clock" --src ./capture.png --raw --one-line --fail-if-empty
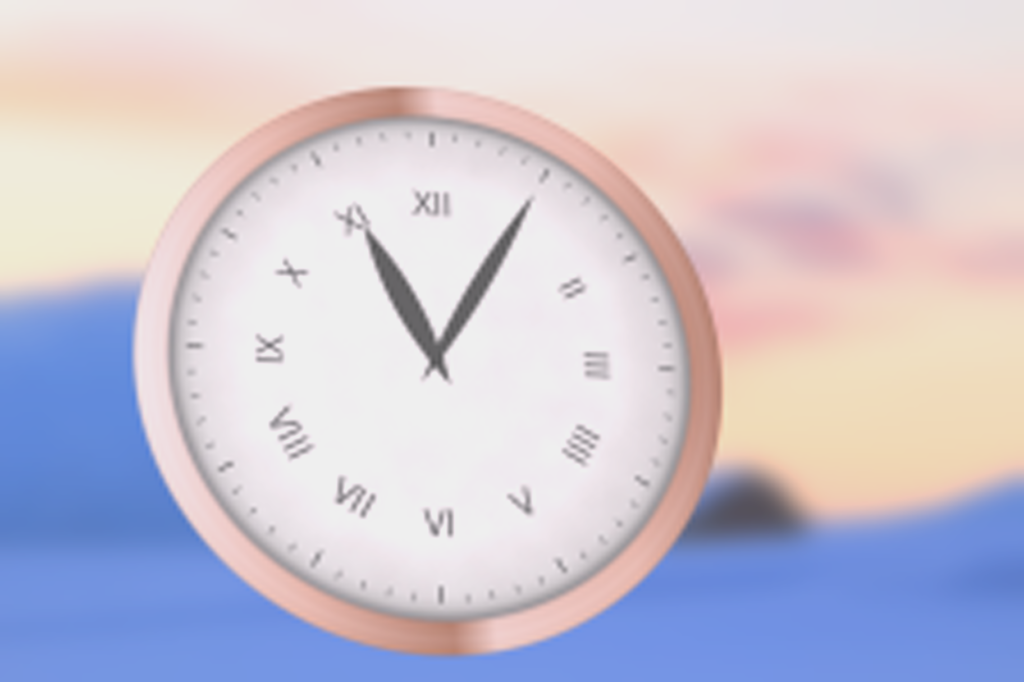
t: 11:05
